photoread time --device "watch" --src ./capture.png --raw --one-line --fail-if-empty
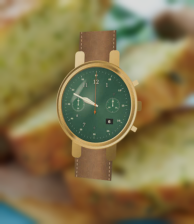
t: 9:49
